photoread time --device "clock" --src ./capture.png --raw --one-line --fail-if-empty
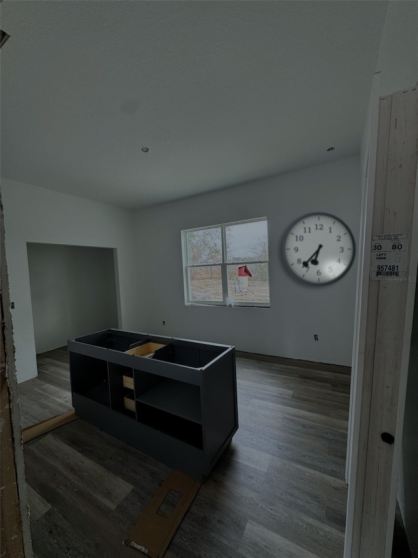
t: 6:37
